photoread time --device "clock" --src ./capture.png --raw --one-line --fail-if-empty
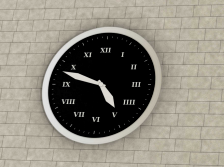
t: 4:48
